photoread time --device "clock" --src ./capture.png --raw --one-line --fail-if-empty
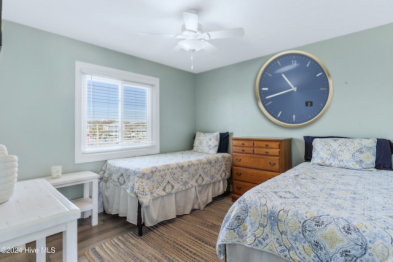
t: 10:42
